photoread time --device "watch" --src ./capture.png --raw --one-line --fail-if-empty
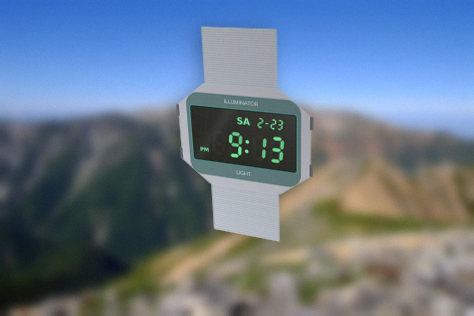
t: 9:13
